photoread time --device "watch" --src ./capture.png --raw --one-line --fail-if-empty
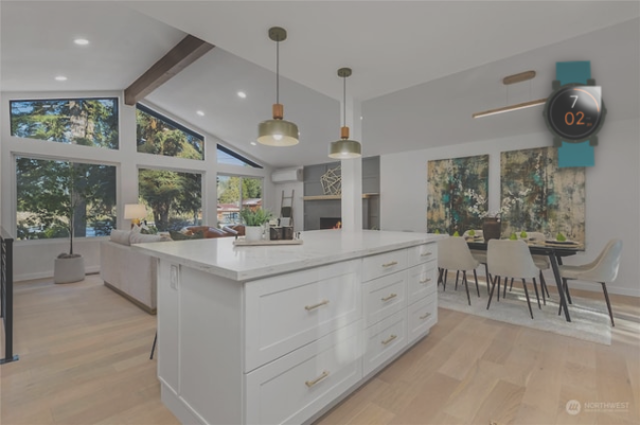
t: 7:02
